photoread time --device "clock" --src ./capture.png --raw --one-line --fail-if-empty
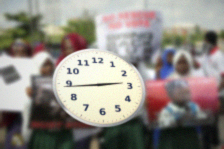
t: 2:44
